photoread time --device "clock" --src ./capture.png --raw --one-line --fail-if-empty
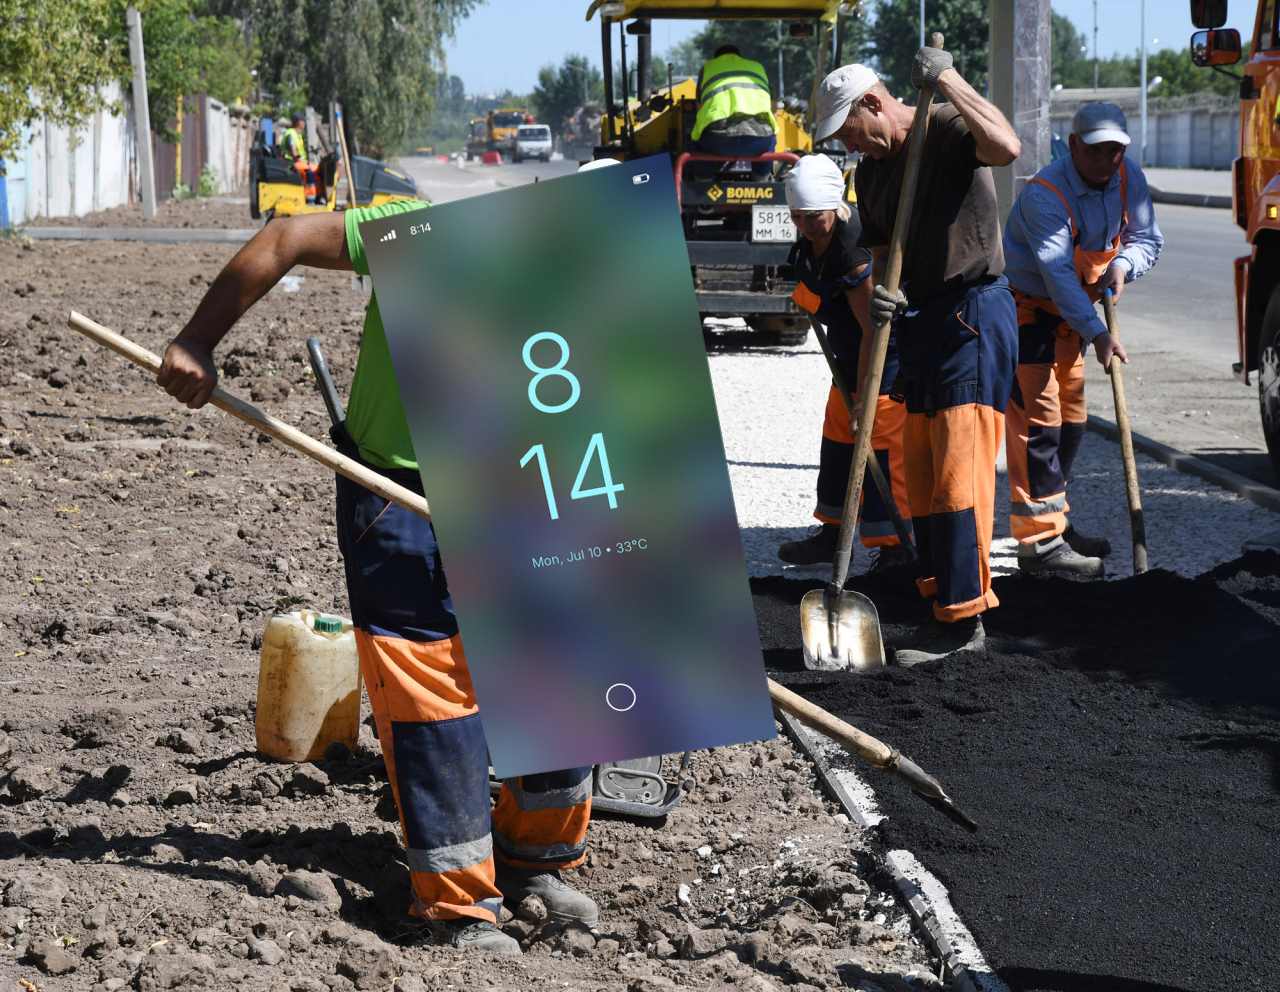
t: 8:14
